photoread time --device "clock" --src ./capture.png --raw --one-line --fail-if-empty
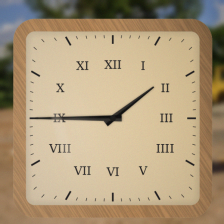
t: 1:45
